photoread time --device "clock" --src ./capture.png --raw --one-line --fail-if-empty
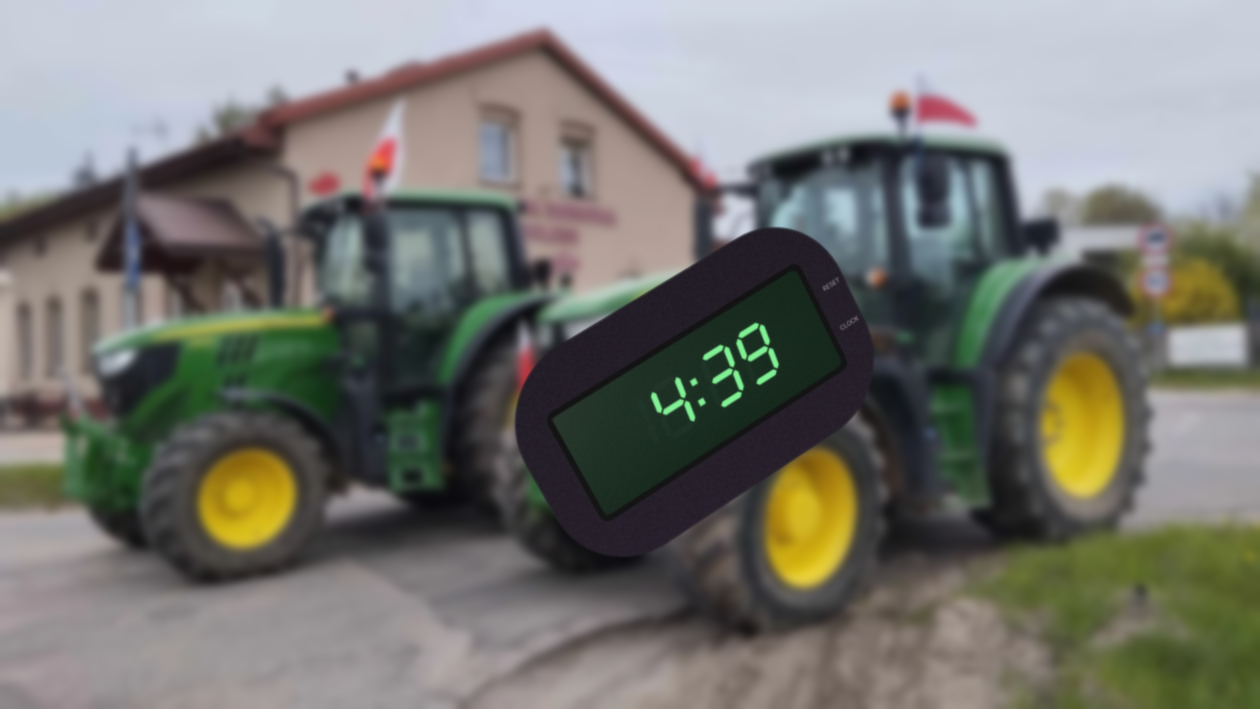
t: 4:39
